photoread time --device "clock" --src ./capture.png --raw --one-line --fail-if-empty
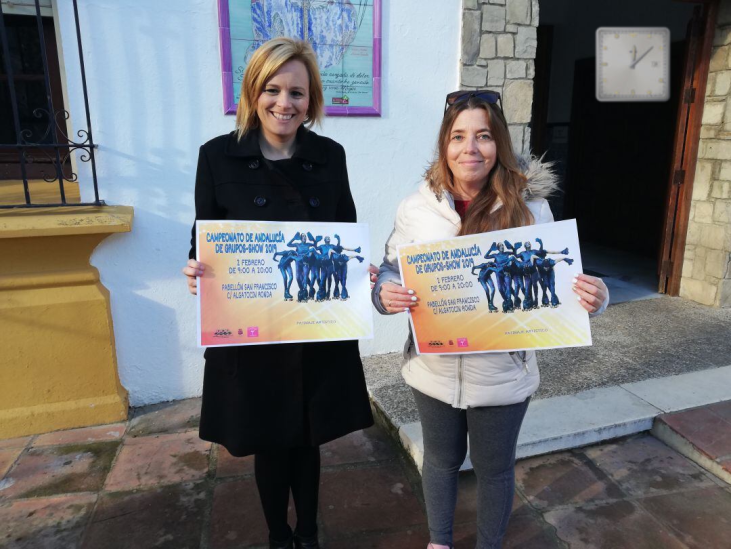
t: 12:08
